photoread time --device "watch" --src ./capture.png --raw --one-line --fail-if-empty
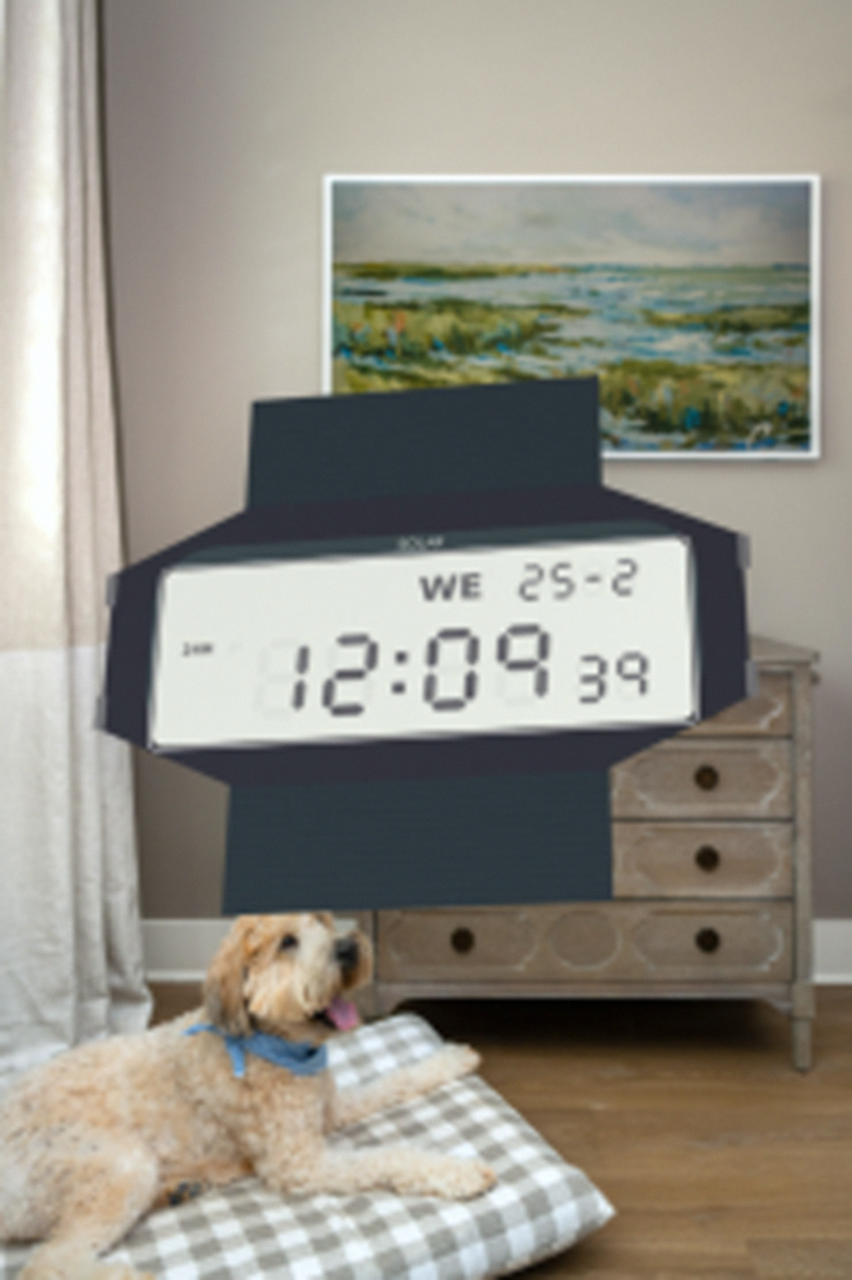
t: 12:09:39
